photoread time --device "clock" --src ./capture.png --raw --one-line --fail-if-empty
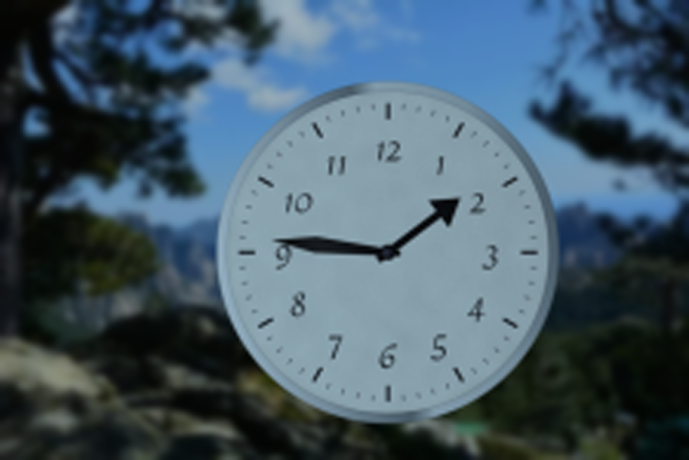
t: 1:46
